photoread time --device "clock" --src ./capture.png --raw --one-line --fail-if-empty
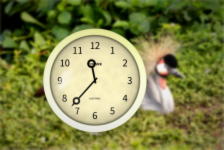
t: 11:37
